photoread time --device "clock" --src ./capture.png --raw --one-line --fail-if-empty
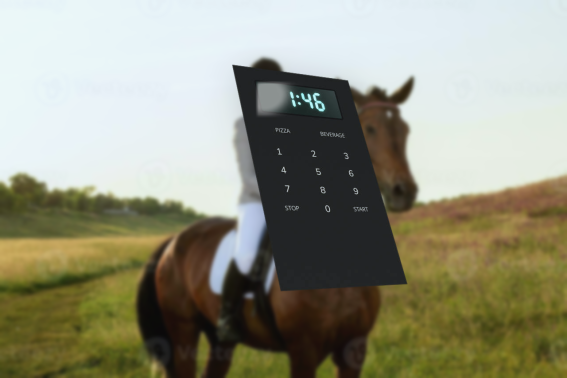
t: 1:46
